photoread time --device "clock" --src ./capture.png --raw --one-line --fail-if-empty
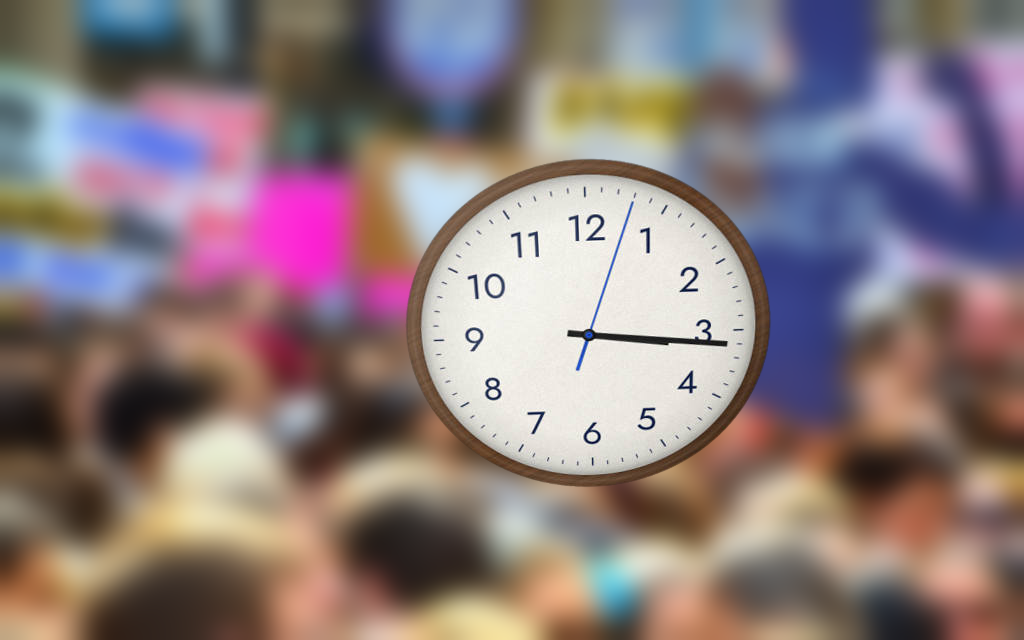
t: 3:16:03
